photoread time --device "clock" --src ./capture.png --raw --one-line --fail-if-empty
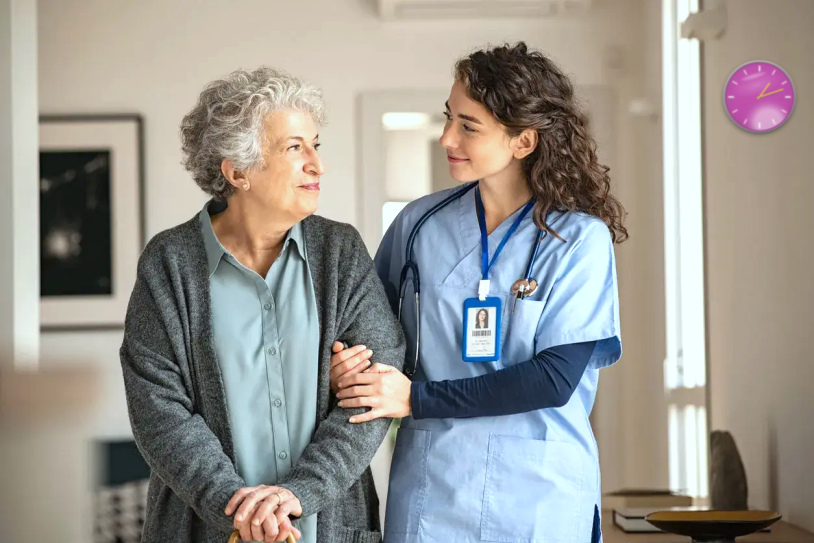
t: 1:12
